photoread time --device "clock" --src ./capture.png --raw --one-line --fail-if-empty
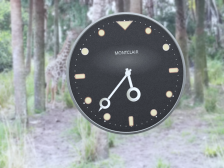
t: 5:37
